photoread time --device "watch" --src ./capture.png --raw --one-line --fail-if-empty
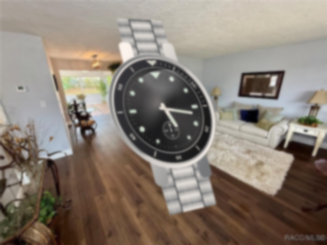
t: 5:17
